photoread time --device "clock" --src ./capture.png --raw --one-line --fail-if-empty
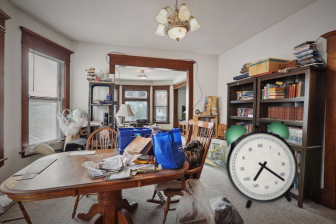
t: 7:22
